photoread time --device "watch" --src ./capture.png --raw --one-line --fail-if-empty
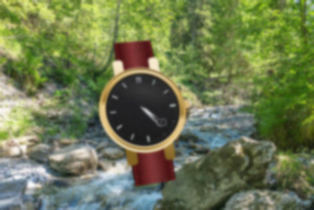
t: 4:24
